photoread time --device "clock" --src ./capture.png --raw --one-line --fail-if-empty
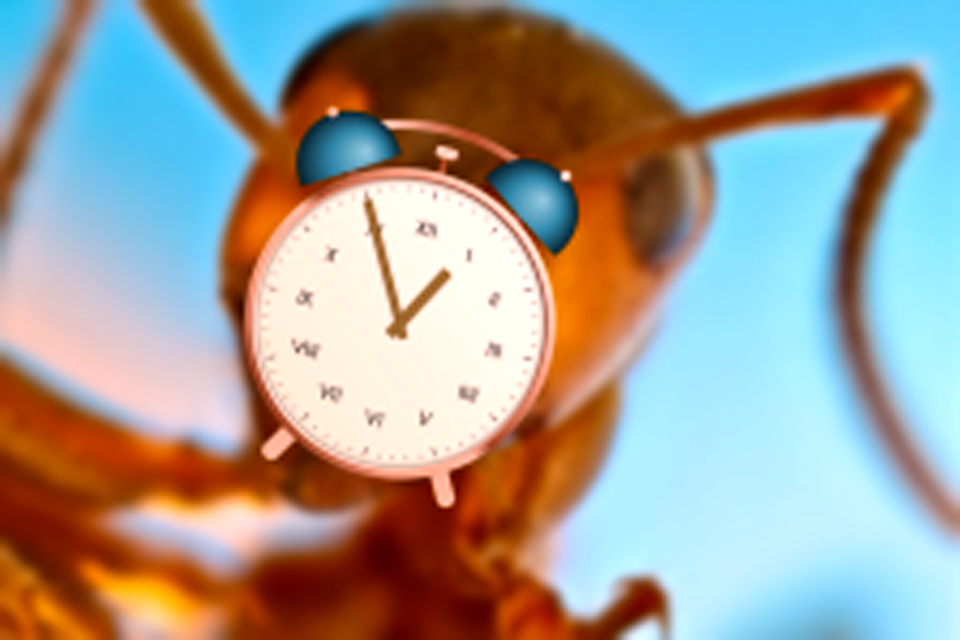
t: 12:55
